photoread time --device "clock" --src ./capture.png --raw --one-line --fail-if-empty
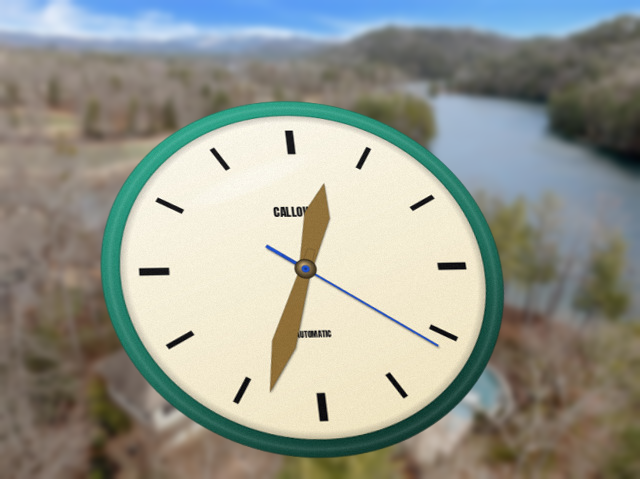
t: 12:33:21
